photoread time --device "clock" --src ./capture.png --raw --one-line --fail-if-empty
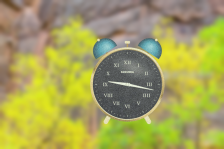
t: 9:17
